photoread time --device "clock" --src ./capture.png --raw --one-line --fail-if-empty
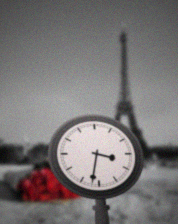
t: 3:32
